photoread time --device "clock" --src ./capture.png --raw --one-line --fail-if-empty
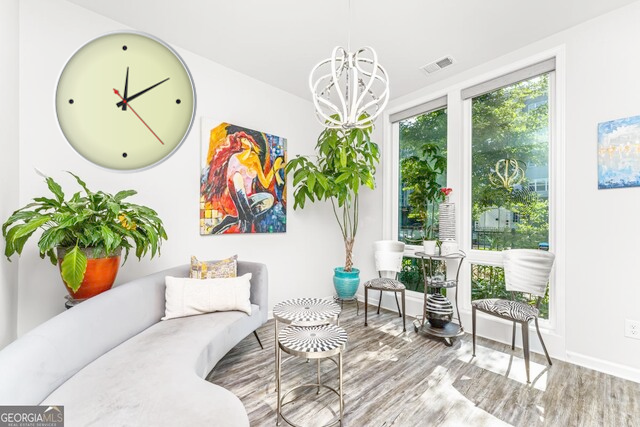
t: 12:10:23
